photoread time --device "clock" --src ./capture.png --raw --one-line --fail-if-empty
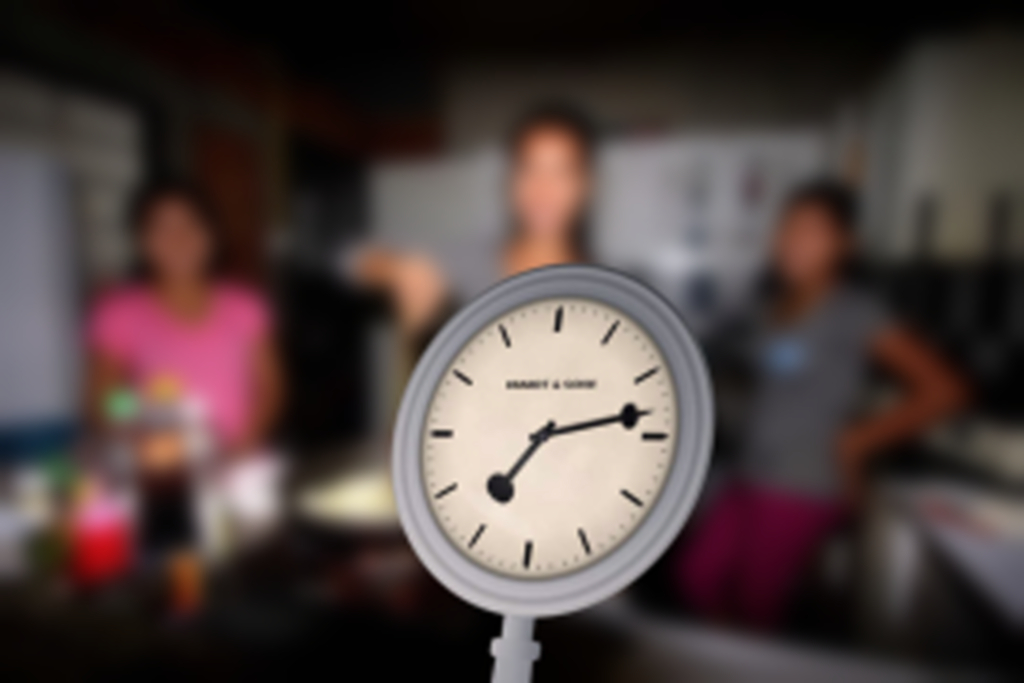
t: 7:13
